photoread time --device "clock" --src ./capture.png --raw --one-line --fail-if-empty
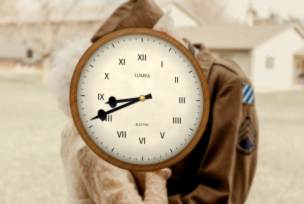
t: 8:41
